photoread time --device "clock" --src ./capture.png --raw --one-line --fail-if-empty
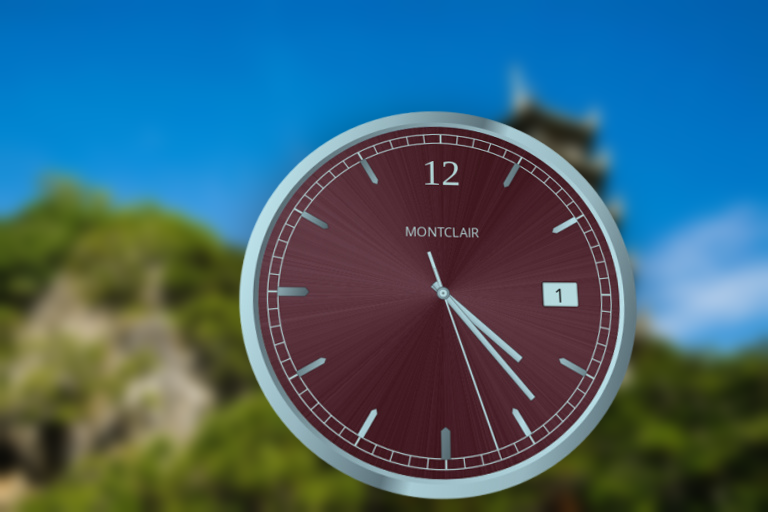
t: 4:23:27
